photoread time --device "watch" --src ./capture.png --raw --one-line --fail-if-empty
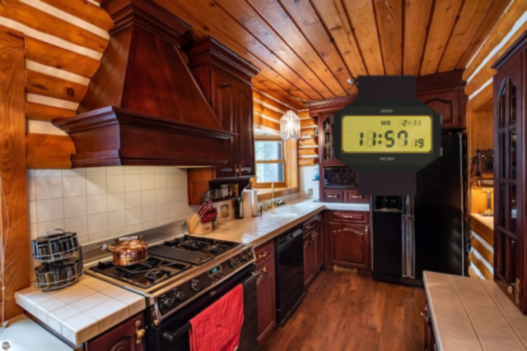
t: 11:57
